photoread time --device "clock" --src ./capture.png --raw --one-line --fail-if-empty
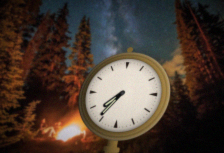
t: 7:36
